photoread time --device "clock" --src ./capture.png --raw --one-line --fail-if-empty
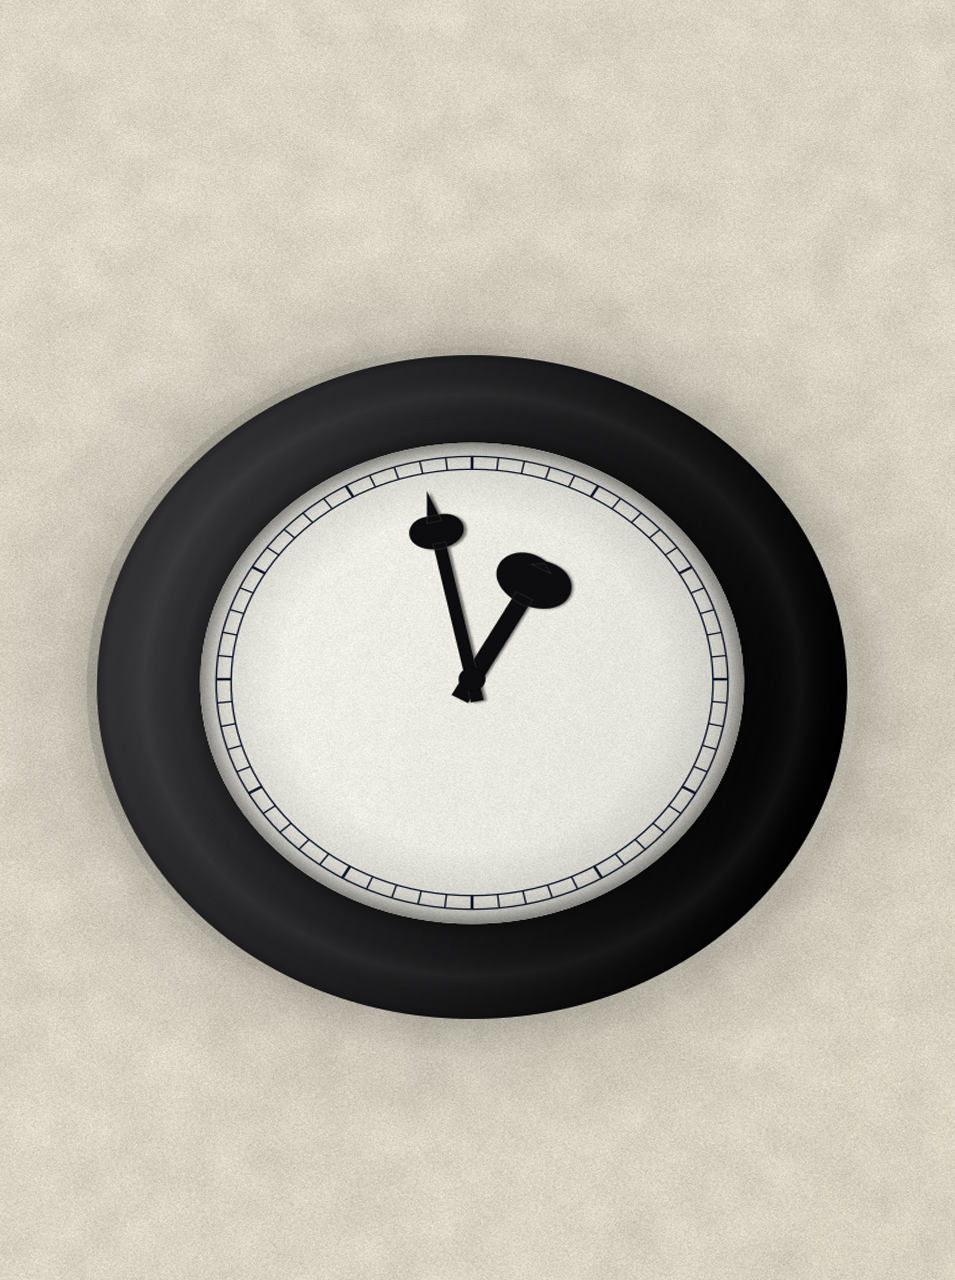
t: 12:58
